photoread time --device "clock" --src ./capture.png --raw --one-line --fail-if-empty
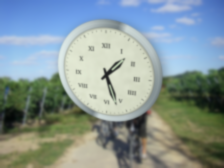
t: 1:27
